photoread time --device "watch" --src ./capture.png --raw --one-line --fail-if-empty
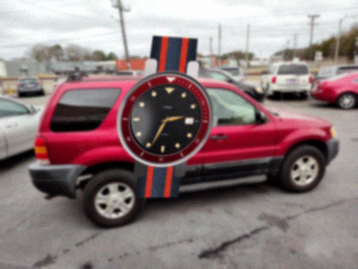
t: 2:34
